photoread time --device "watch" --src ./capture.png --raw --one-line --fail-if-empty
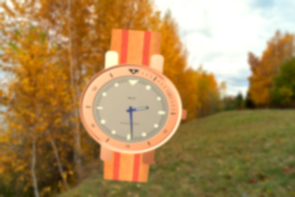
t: 2:29
